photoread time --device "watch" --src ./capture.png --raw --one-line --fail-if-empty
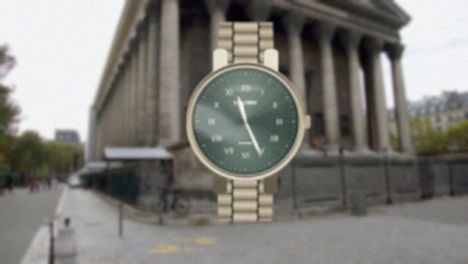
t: 11:26
